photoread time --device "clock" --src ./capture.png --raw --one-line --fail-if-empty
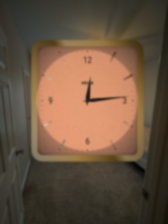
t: 12:14
